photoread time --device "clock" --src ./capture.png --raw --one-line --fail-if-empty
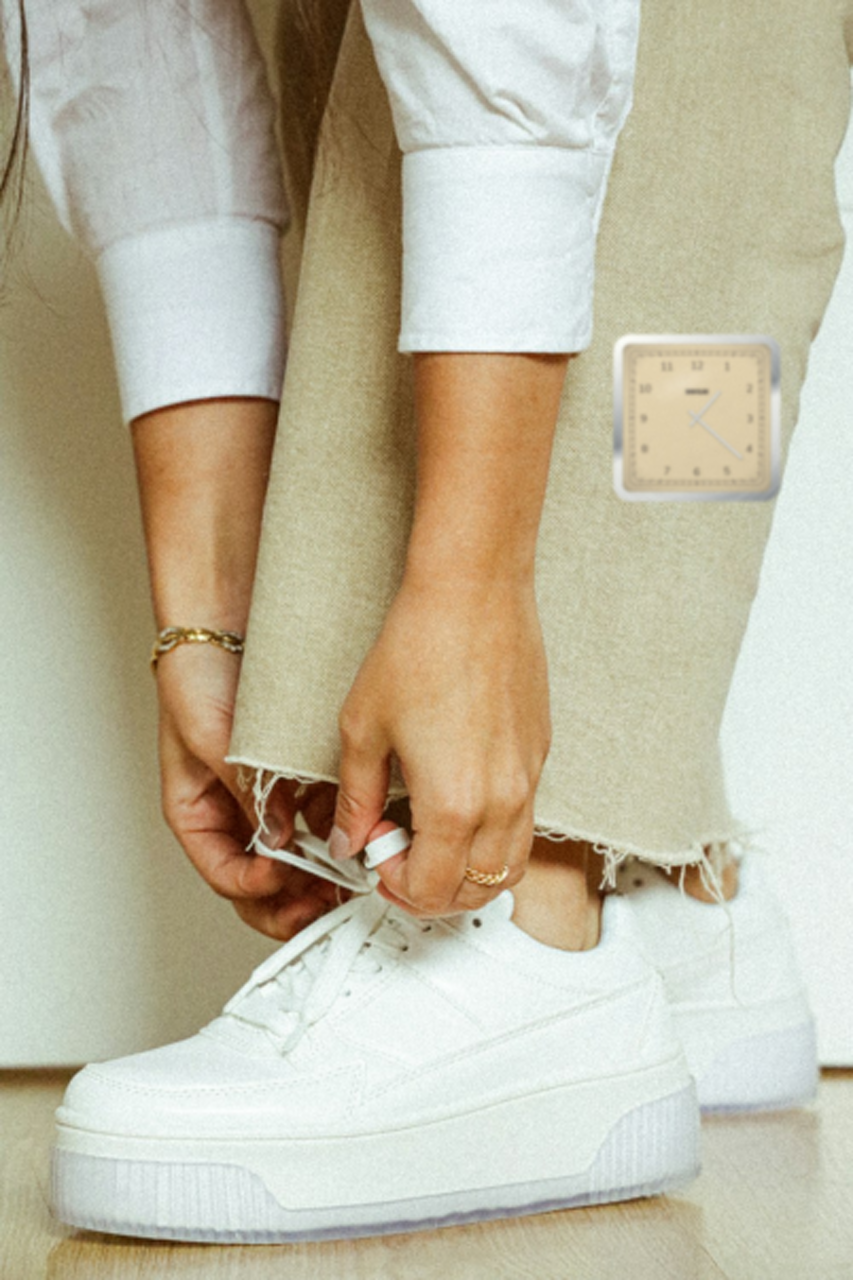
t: 1:22
